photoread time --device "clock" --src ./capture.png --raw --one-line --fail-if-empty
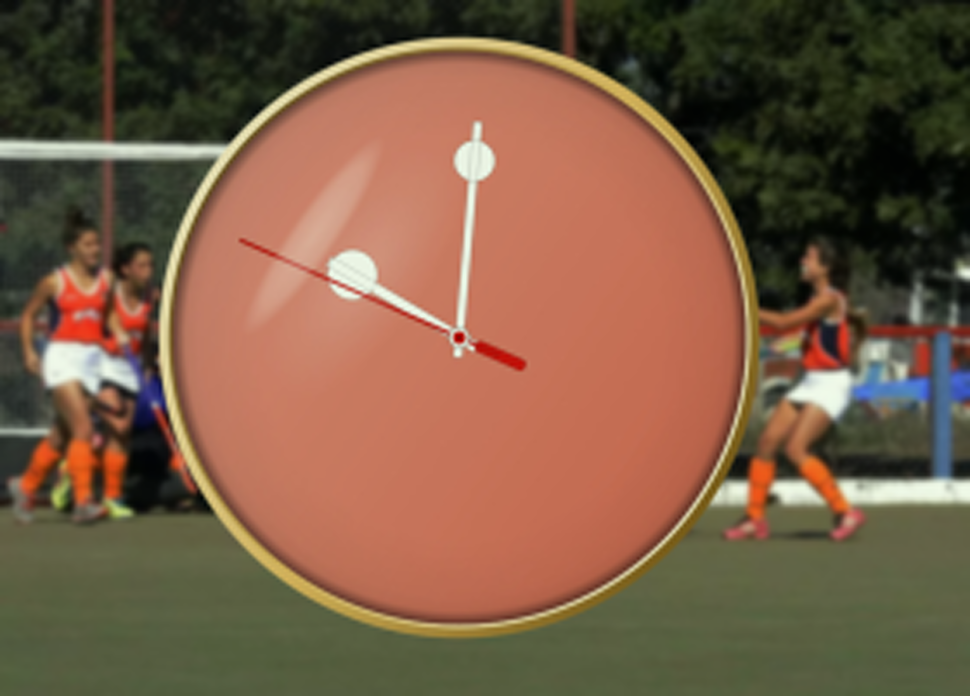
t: 10:00:49
